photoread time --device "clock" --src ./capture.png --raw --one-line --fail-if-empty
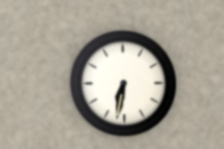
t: 6:32
